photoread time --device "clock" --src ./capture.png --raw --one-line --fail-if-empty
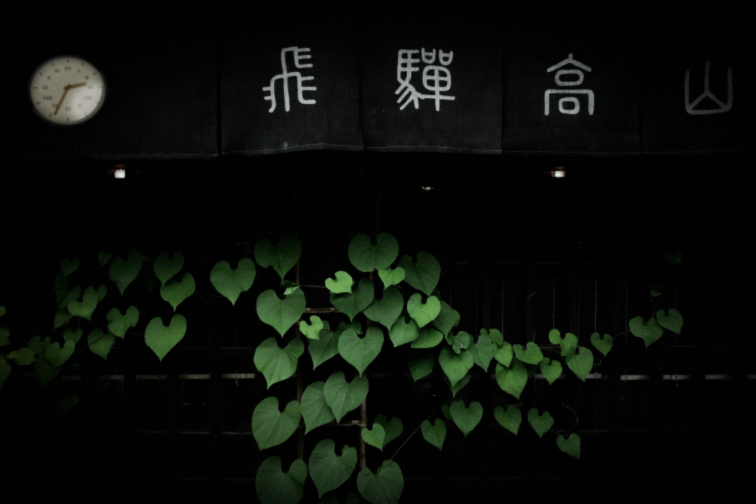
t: 2:34
